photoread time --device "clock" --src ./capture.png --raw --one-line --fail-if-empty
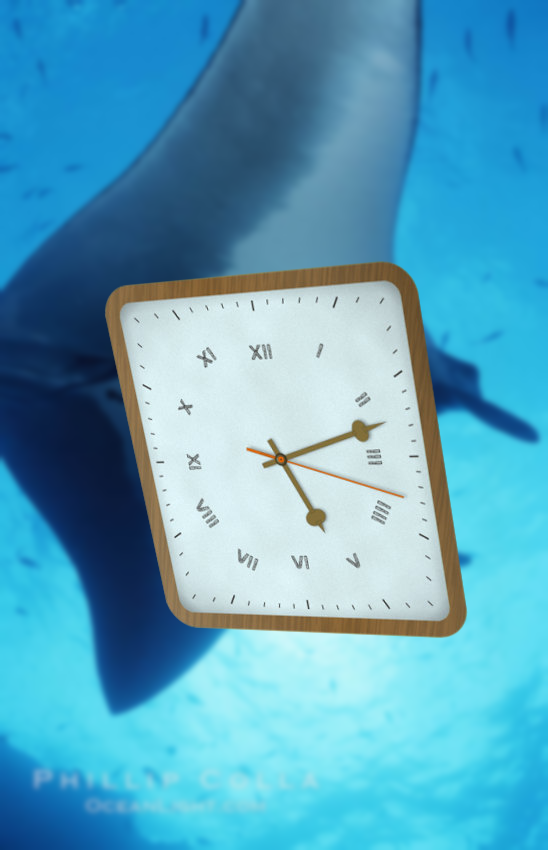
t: 5:12:18
